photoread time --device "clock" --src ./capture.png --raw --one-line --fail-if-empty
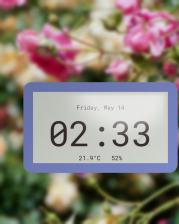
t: 2:33
